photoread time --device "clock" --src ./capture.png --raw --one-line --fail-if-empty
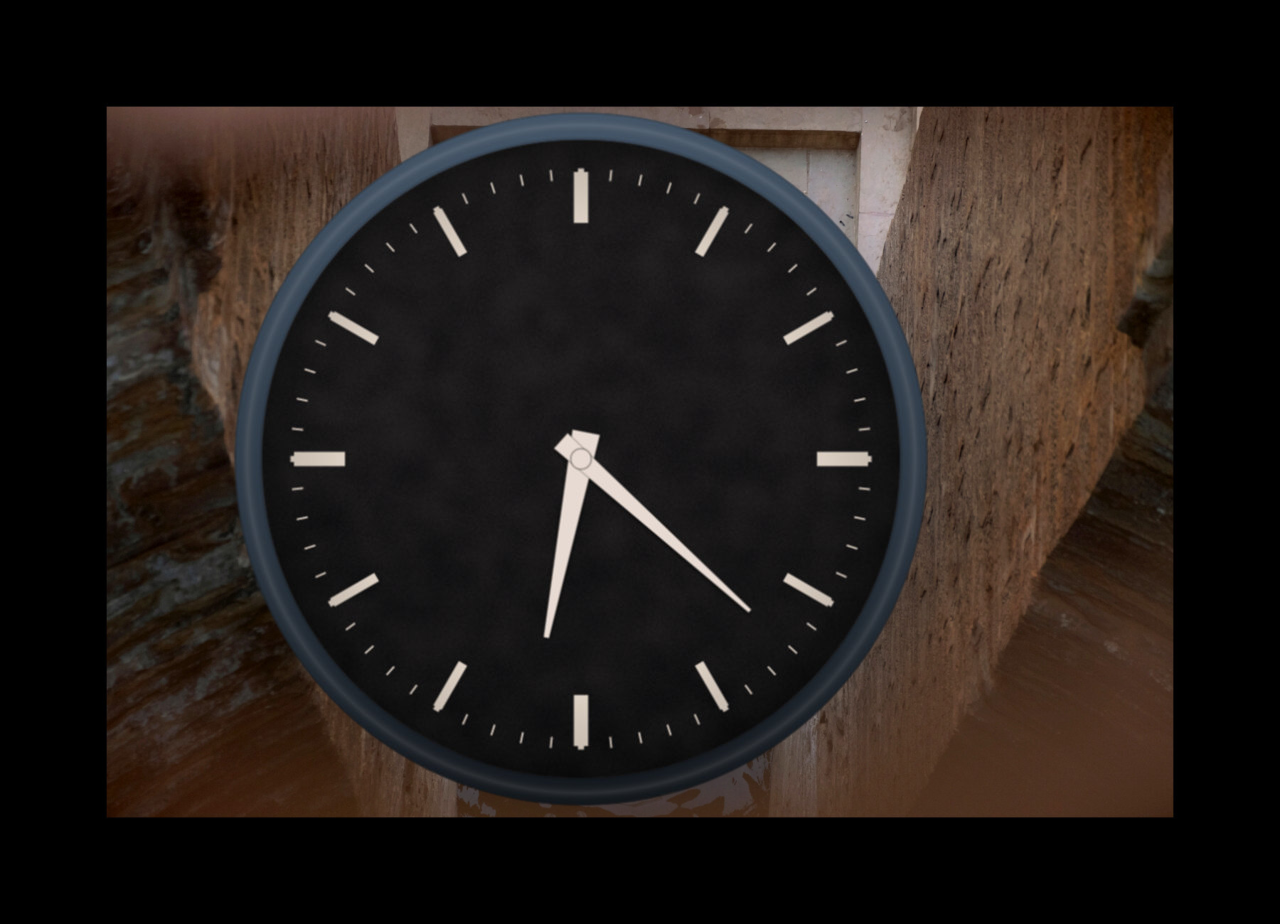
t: 6:22
